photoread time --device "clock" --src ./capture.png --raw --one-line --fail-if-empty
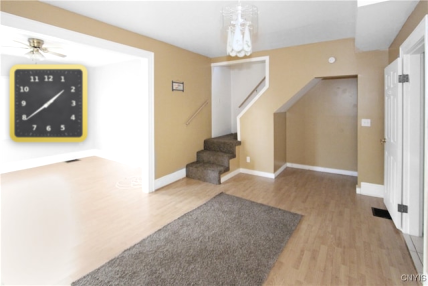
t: 1:39
